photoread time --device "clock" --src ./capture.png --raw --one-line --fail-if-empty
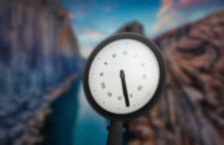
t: 5:27
